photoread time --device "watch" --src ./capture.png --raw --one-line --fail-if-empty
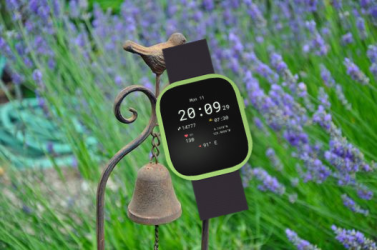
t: 20:09
